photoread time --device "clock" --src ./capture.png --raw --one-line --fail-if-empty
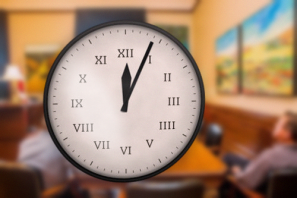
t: 12:04
